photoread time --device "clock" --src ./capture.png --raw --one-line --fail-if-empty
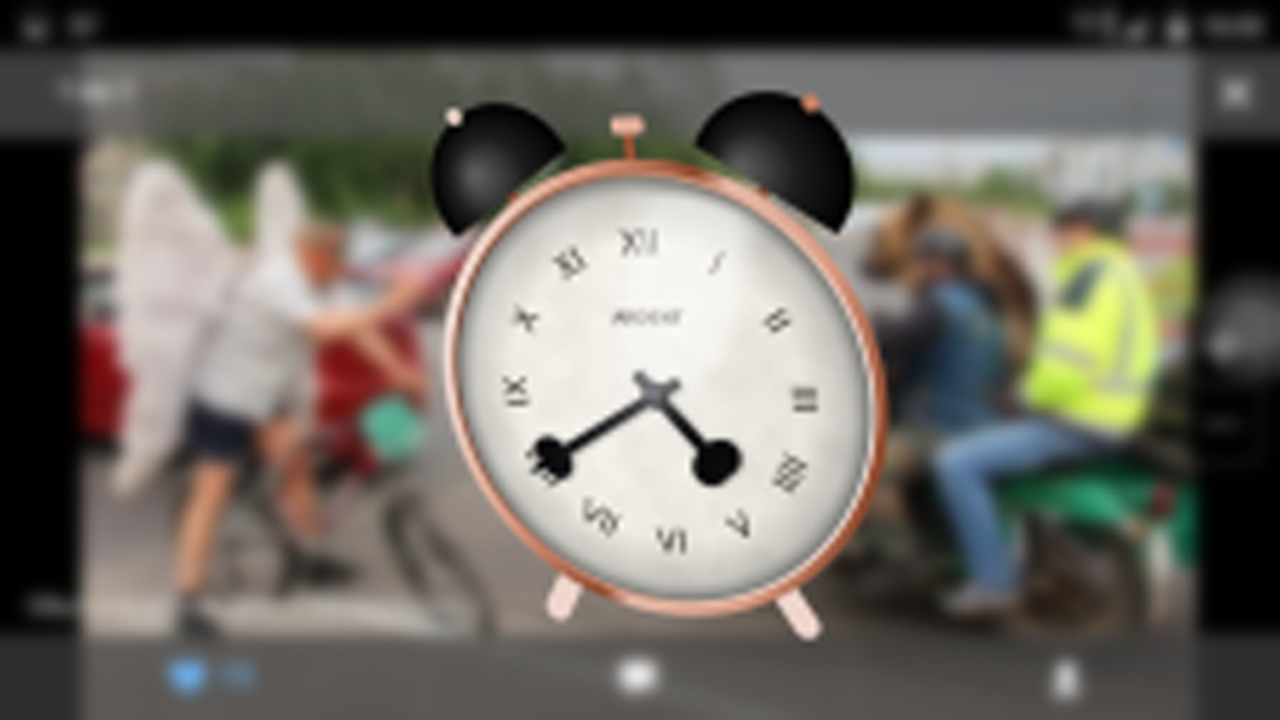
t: 4:40
